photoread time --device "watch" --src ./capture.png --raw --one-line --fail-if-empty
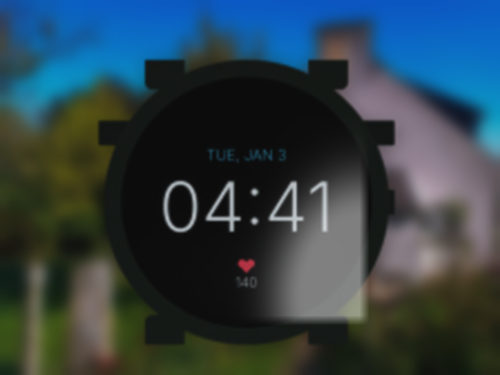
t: 4:41
